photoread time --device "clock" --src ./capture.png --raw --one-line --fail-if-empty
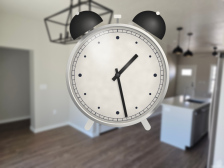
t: 1:28
